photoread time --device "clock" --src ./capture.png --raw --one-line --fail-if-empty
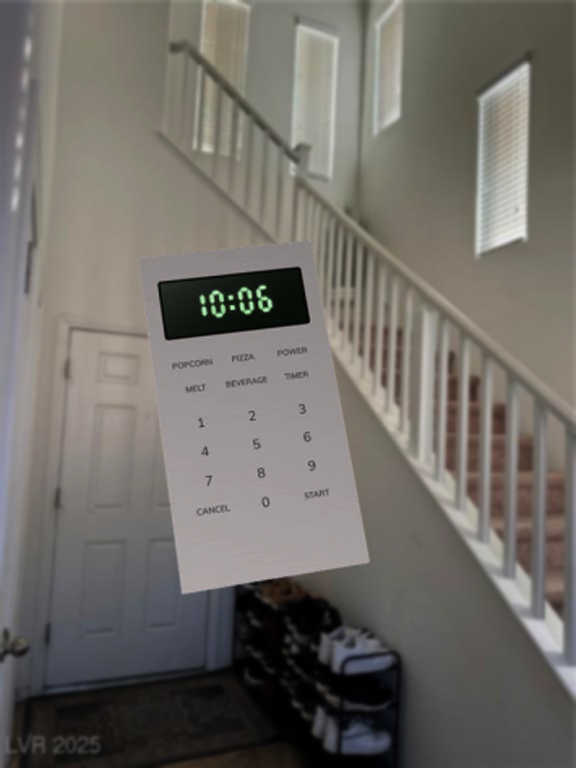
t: 10:06
